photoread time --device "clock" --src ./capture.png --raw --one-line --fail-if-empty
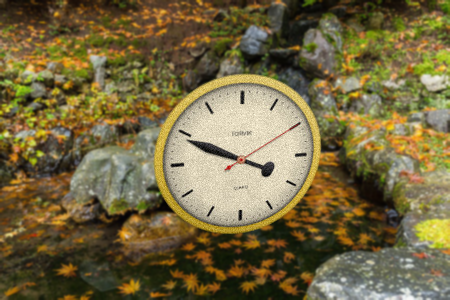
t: 3:49:10
